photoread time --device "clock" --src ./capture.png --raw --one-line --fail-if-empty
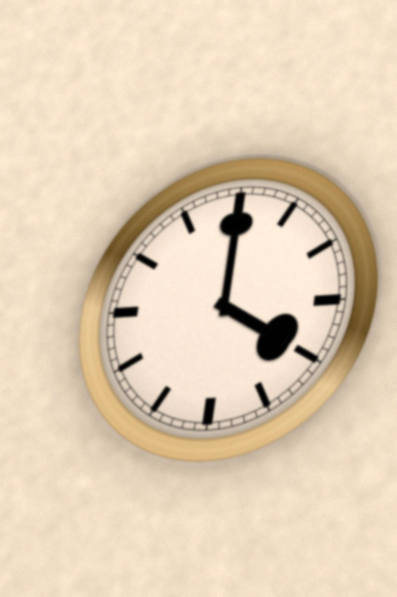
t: 4:00
